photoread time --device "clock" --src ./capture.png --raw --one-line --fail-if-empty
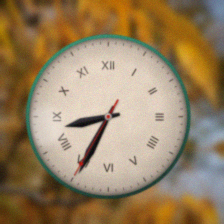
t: 8:34:35
